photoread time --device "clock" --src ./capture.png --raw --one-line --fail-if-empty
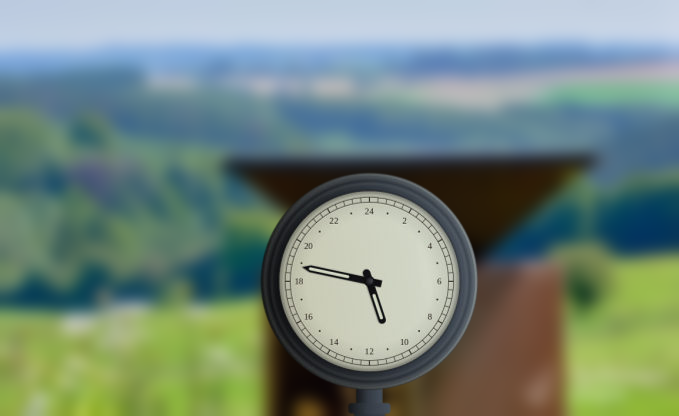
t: 10:47
